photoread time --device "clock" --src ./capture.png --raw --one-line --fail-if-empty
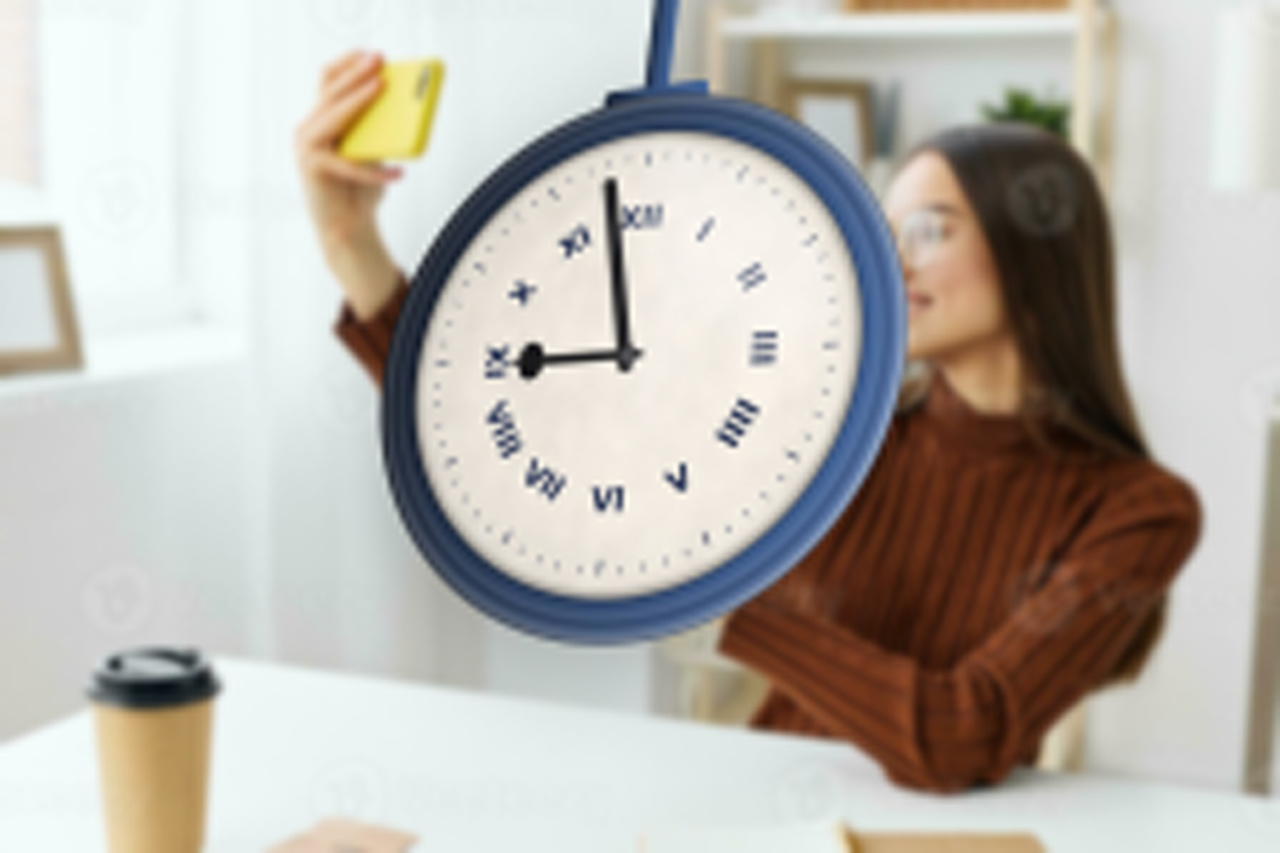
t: 8:58
